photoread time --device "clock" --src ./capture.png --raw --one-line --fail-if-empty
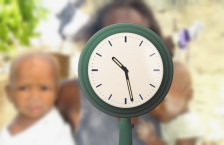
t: 10:28
